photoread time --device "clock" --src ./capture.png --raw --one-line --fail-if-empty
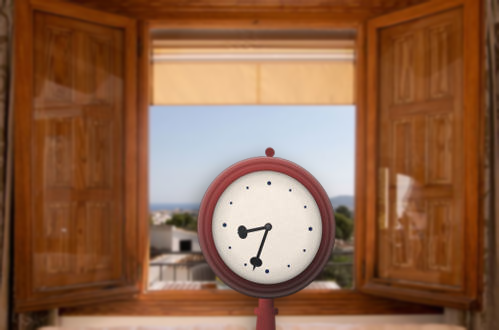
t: 8:33
